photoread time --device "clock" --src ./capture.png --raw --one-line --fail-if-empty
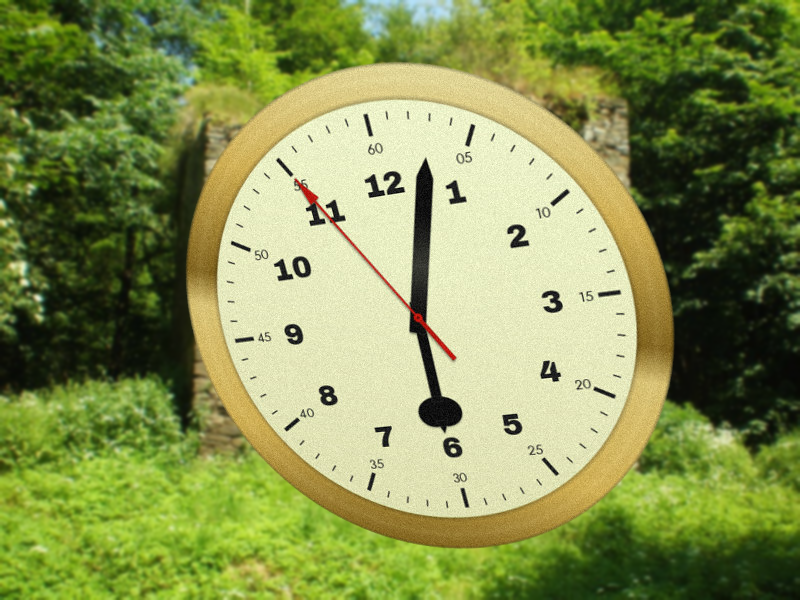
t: 6:02:55
